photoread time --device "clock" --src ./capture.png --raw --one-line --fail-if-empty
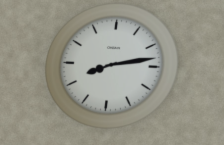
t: 8:13
